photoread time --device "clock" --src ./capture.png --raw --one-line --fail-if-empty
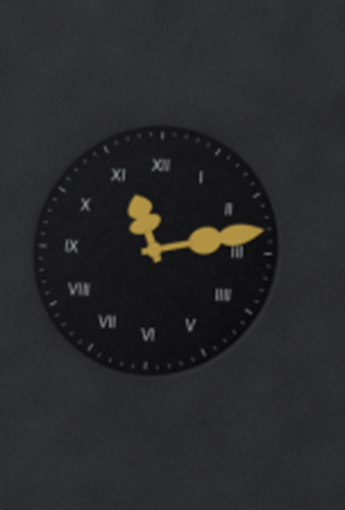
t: 11:13
